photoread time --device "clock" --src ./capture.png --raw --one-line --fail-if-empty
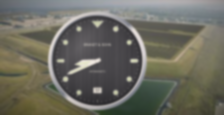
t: 8:41
